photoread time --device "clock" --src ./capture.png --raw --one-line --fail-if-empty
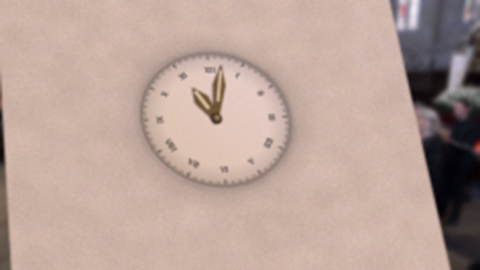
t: 11:02
